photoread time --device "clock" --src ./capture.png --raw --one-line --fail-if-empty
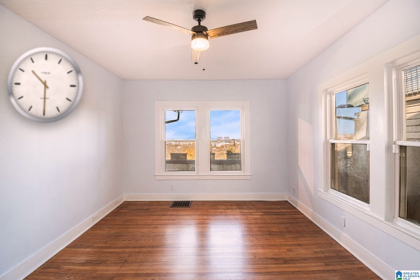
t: 10:30
